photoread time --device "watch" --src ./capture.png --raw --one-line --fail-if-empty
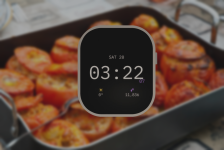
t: 3:22
